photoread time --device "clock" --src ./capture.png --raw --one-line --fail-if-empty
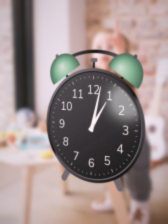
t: 1:02
